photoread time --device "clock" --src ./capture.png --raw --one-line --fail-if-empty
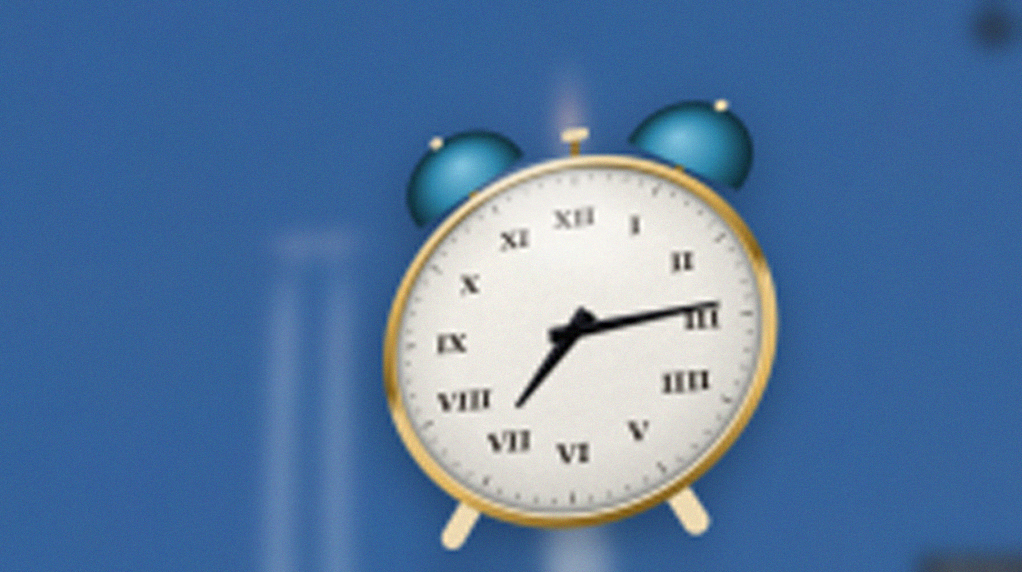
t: 7:14
